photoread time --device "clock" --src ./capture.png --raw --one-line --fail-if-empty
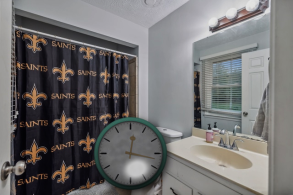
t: 12:17
